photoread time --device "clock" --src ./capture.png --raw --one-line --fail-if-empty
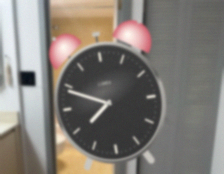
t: 7:49
